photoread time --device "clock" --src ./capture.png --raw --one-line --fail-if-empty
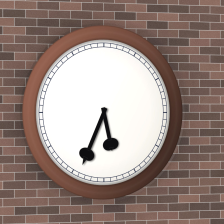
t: 5:34
